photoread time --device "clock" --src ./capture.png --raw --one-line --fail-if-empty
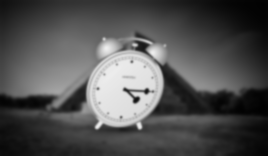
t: 4:15
